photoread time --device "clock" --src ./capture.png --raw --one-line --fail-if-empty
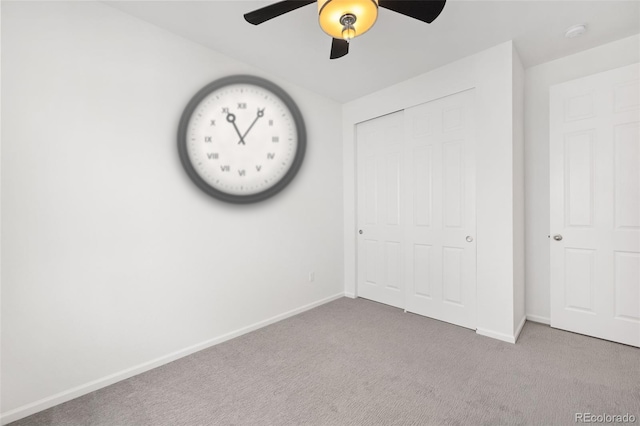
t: 11:06
